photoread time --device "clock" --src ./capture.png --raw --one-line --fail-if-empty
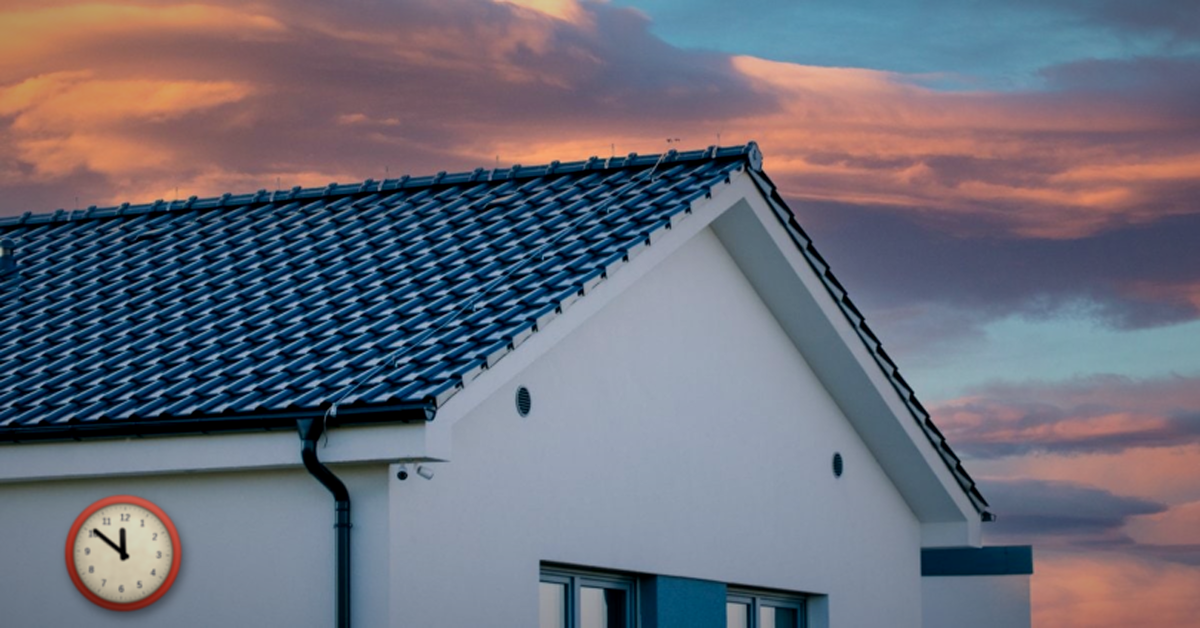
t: 11:51
